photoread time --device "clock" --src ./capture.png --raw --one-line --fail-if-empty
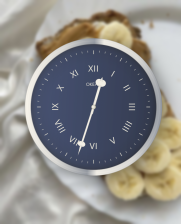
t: 12:33
